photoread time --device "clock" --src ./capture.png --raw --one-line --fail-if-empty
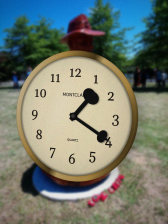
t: 1:20
